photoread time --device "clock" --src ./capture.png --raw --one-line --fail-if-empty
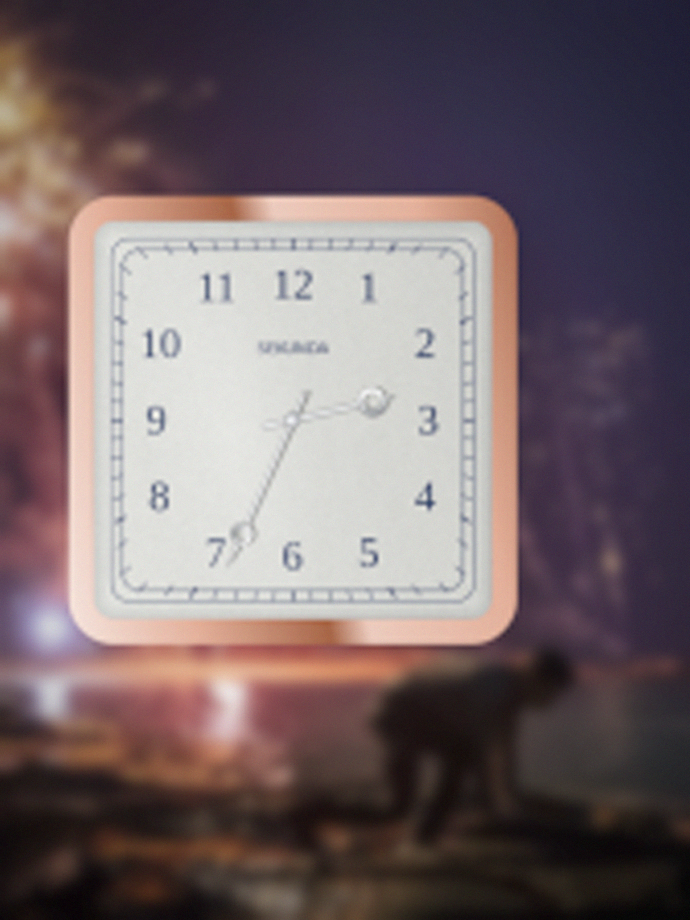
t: 2:34
